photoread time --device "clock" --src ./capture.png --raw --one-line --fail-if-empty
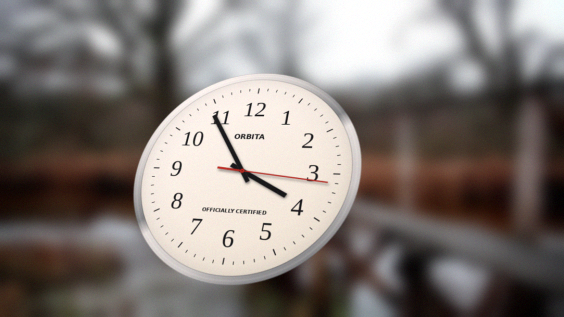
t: 3:54:16
